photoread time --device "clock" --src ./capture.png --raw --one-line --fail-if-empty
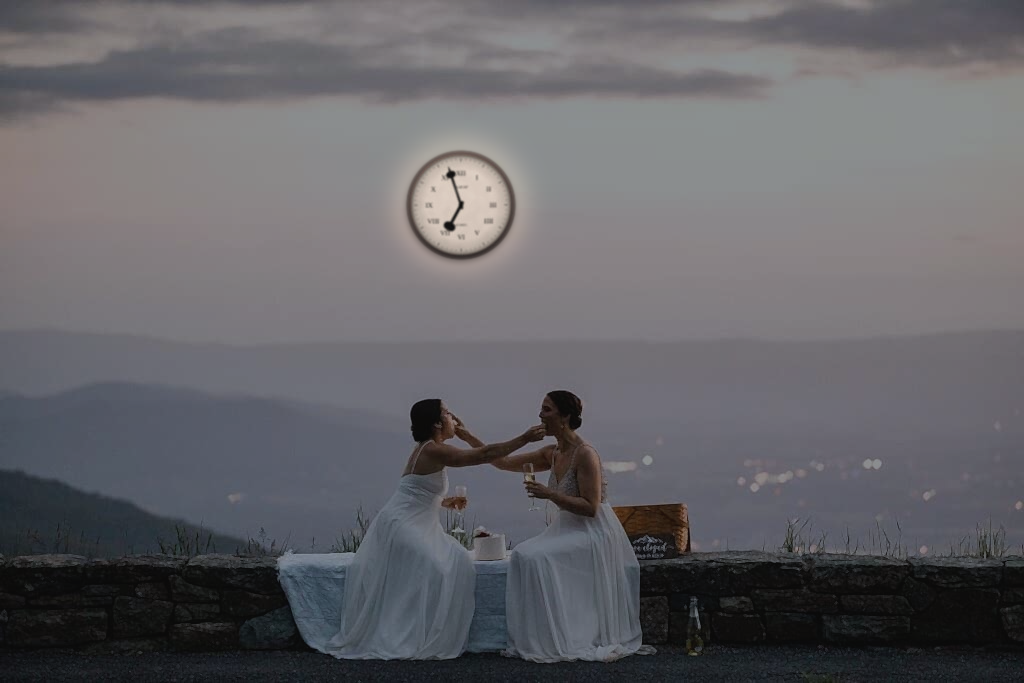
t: 6:57
